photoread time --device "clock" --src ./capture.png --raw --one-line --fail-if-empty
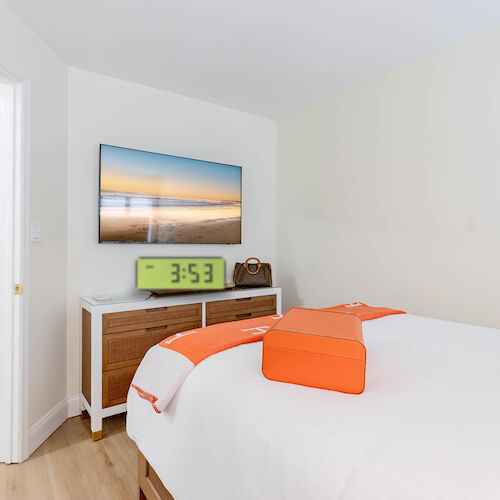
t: 3:53
